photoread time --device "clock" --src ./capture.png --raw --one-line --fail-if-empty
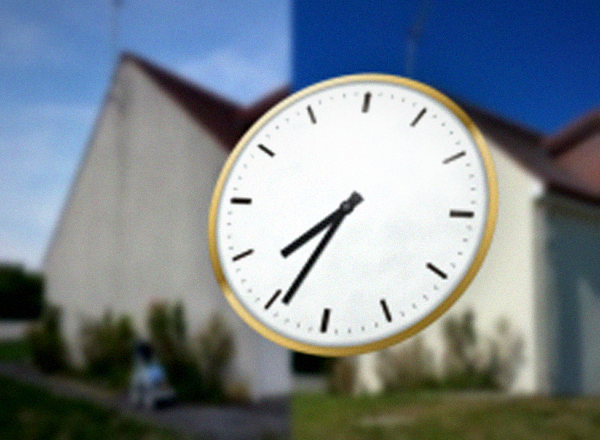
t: 7:34
